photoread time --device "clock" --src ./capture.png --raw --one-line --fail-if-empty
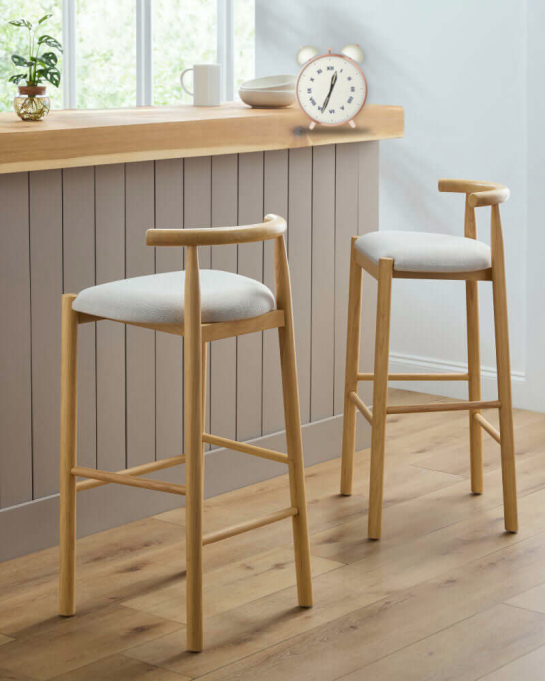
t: 12:34
